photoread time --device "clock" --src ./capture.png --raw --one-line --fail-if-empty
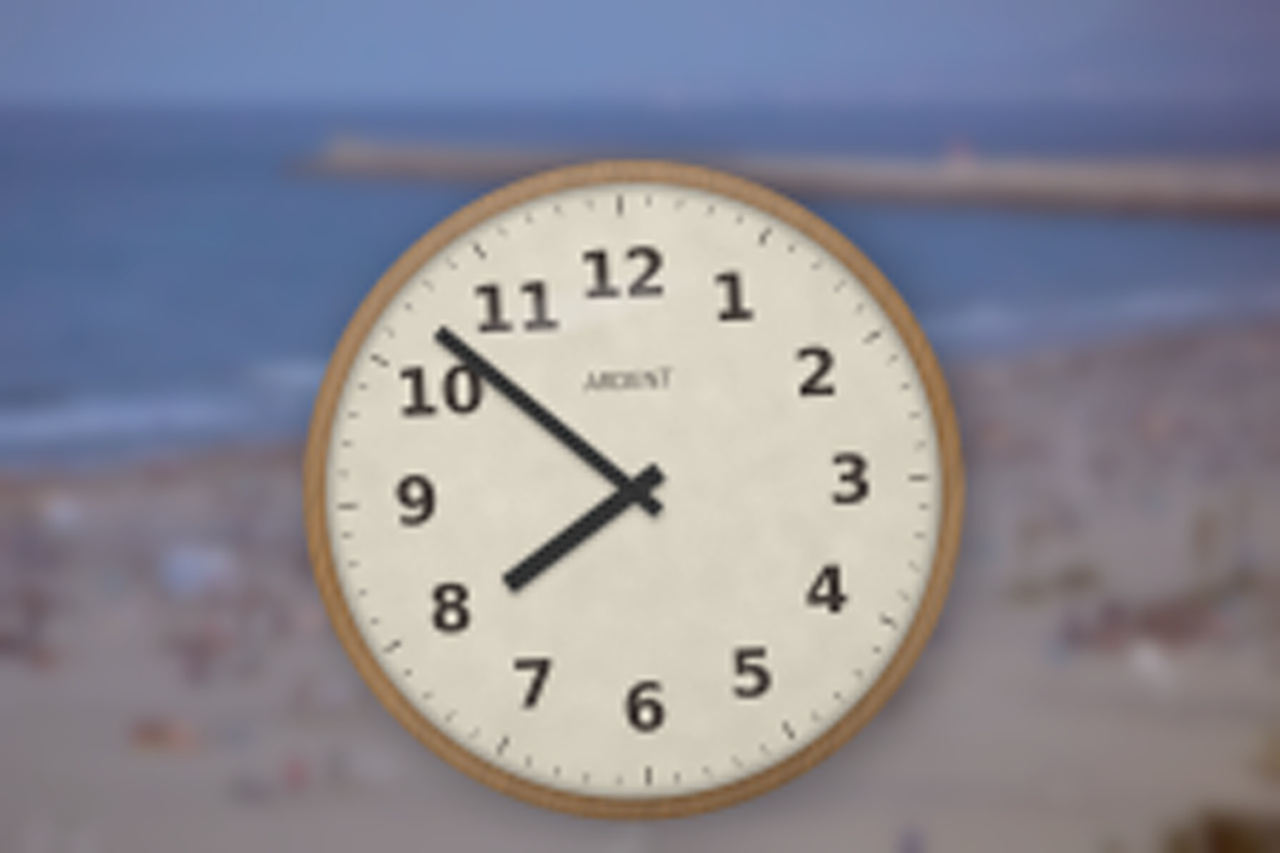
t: 7:52
